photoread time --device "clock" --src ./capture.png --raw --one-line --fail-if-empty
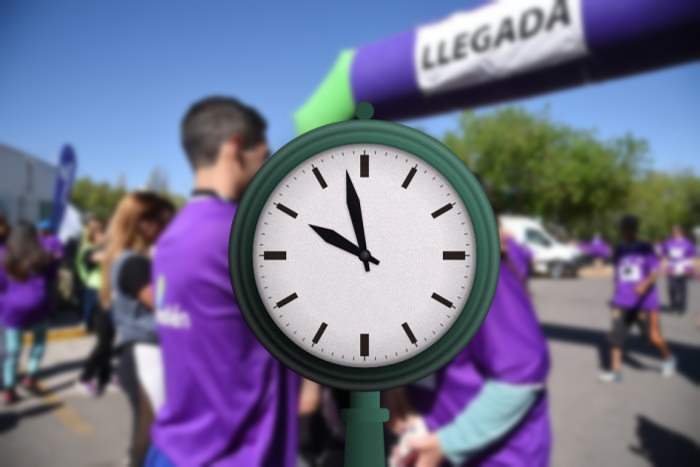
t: 9:58
